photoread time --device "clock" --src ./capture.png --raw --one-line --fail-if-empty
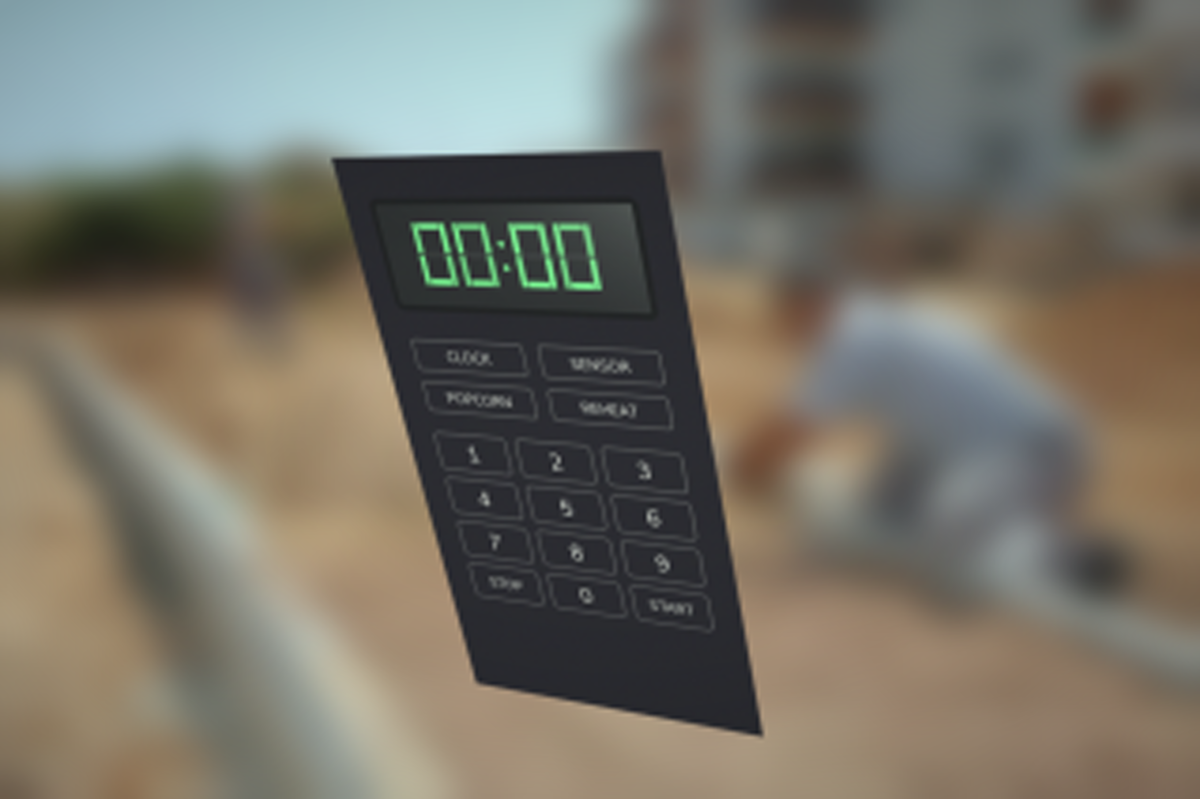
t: 0:00
